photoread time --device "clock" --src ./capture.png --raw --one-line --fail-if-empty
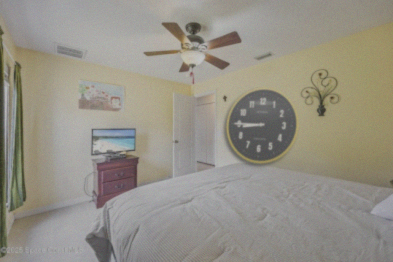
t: 8:45
